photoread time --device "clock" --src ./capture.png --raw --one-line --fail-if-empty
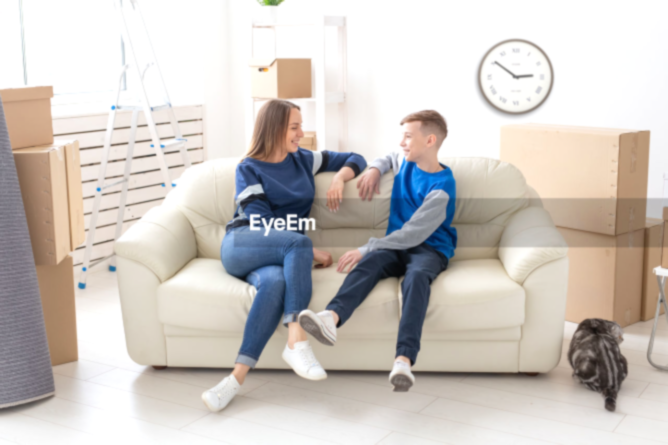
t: 2:51
